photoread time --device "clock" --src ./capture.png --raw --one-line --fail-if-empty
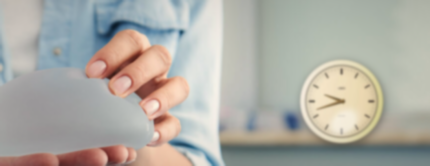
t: 9:42
